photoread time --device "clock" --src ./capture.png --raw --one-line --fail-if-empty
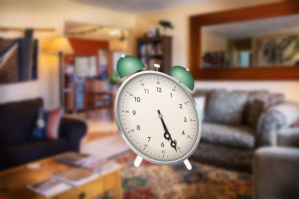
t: 5:26
